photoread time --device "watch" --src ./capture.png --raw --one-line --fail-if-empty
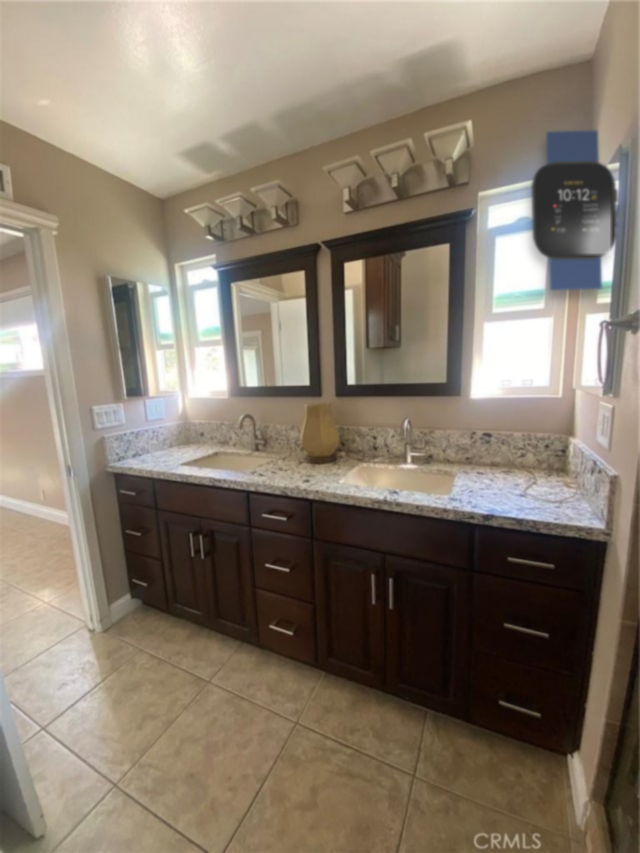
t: 10:12
